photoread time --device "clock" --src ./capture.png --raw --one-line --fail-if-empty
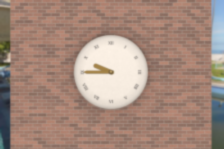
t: 9:45
